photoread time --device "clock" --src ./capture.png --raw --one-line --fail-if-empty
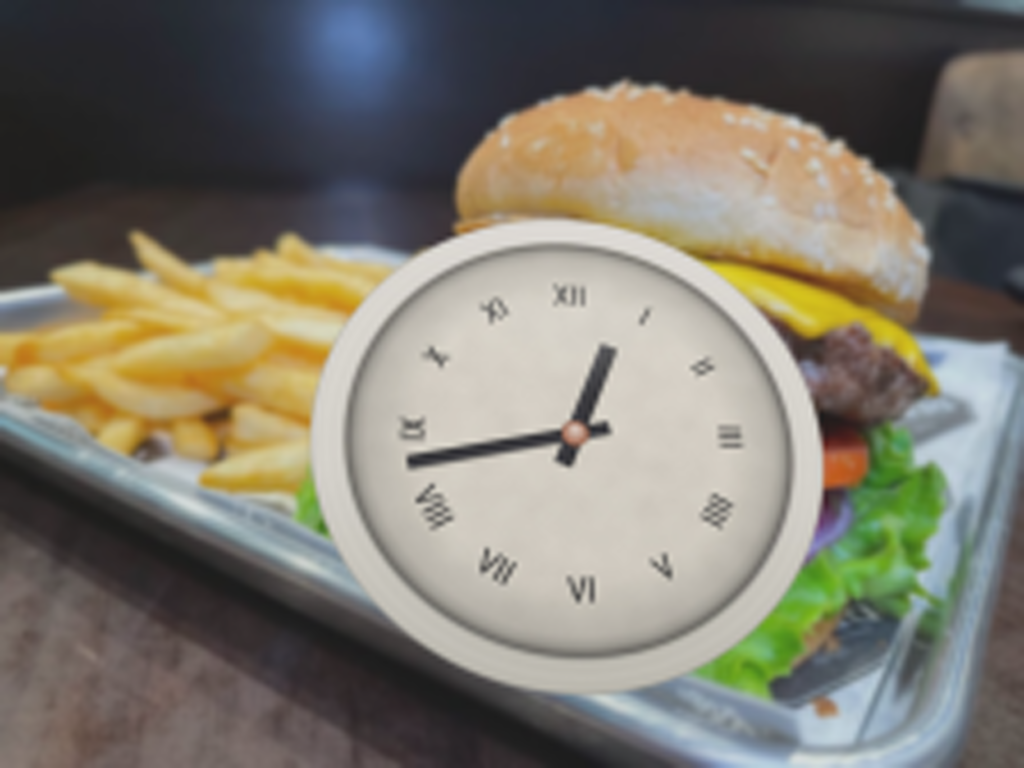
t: 12:43
